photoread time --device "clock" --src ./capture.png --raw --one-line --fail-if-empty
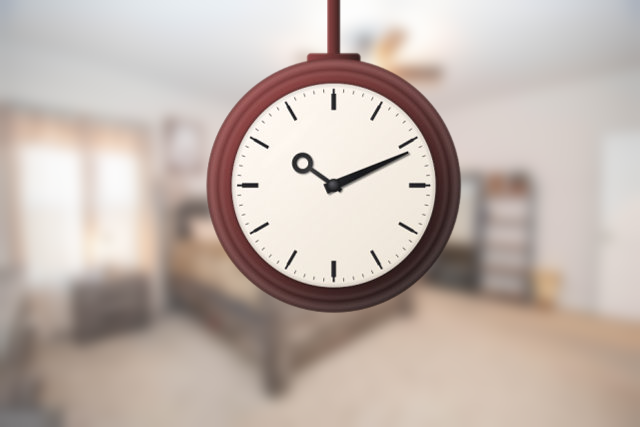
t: 10:11
